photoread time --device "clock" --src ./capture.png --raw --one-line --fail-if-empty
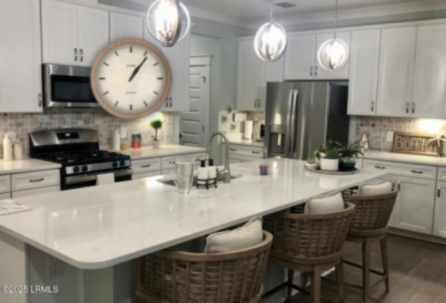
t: 1:06
